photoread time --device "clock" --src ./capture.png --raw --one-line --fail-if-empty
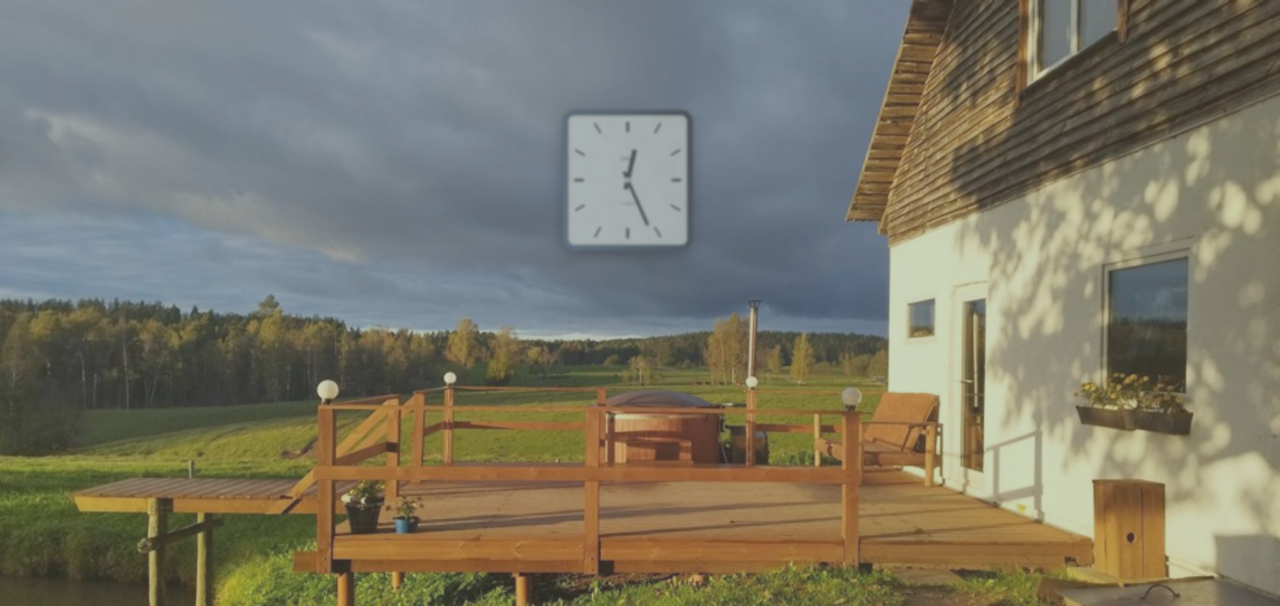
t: 12:26
